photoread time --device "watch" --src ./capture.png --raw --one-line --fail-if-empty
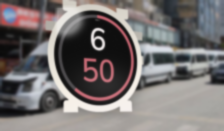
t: 6:50
